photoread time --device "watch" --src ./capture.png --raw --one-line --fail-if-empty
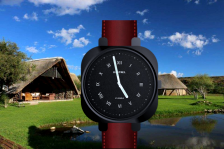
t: 4:58
